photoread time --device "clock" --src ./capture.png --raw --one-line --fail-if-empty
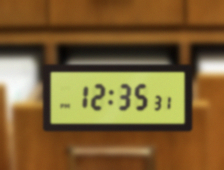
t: 12:35:31
